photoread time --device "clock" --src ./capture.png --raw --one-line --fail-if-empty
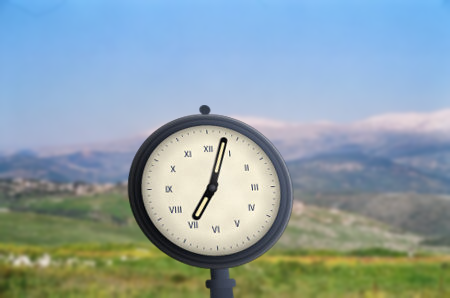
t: 7:03
